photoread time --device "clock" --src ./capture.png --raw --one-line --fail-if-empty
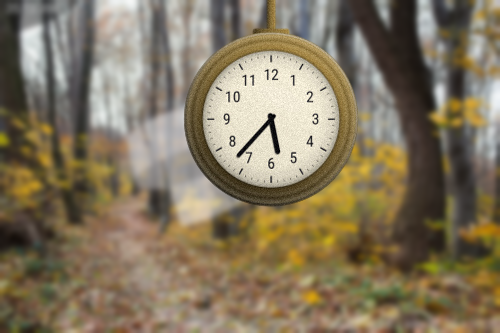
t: 5:37
